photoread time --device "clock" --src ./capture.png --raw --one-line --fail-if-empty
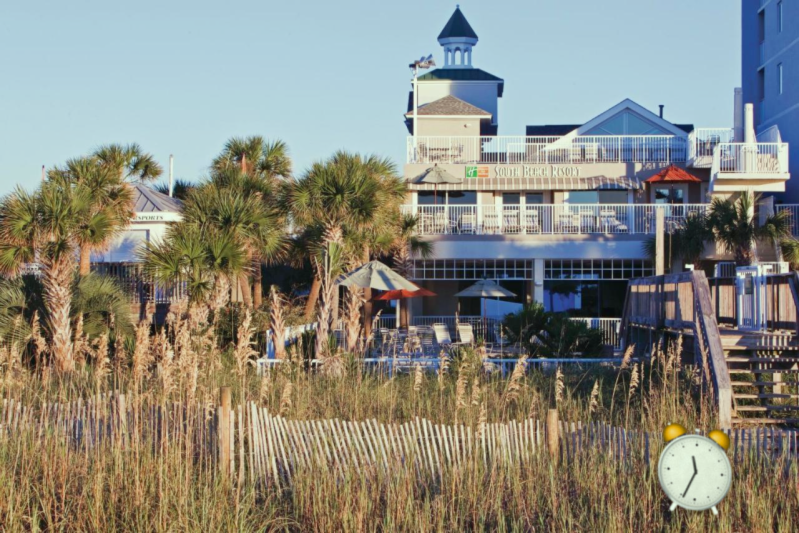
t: 11:34
